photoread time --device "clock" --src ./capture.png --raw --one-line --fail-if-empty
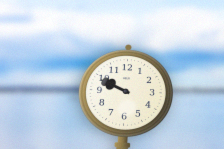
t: 9:49
